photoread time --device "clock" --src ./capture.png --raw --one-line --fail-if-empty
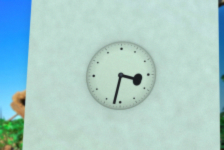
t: 3:32
